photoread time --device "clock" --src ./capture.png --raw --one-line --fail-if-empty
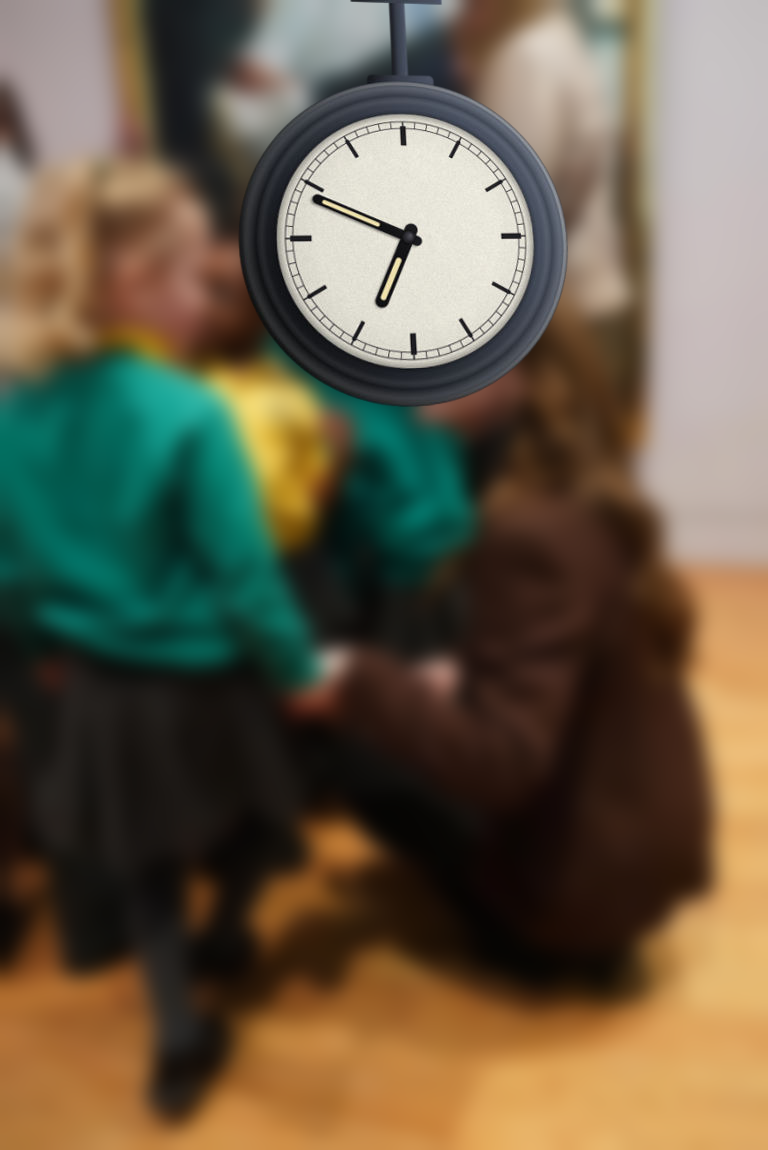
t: 6:49
